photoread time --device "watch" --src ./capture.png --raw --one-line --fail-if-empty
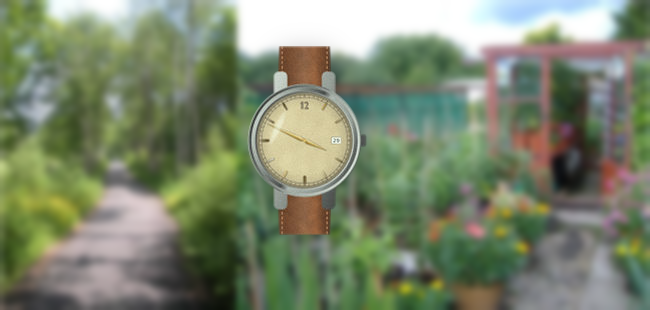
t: 3:49
